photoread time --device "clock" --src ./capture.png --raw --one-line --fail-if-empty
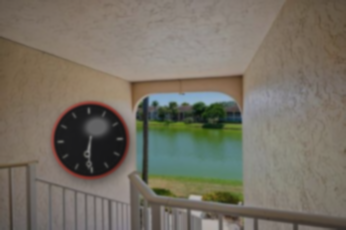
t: 6:31
